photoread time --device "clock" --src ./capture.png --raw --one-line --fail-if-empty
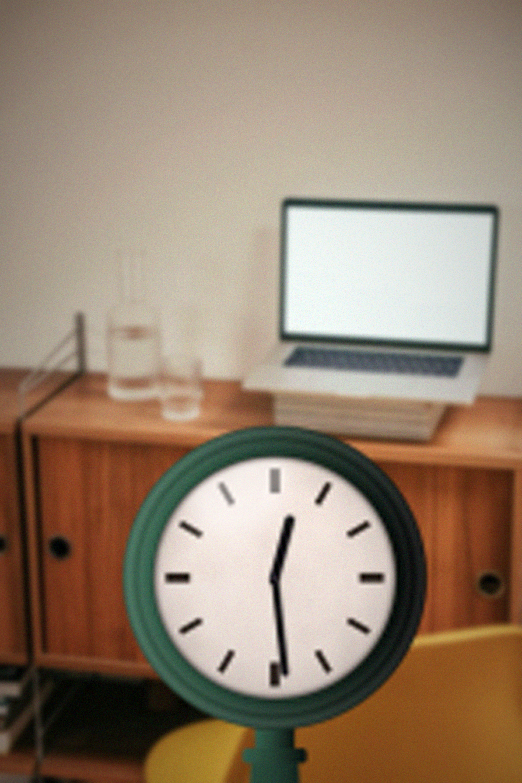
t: 12:29
